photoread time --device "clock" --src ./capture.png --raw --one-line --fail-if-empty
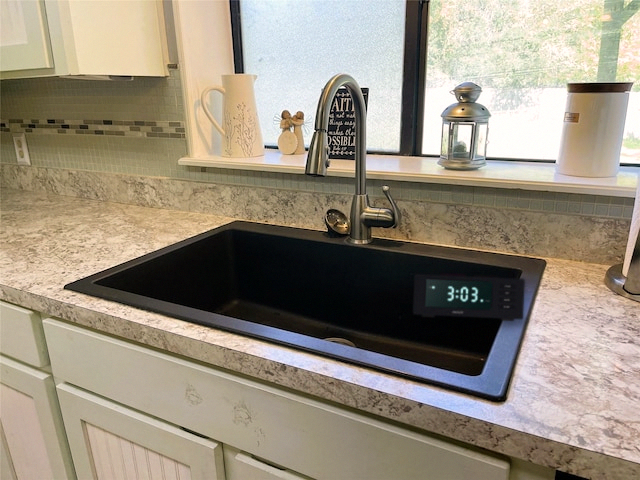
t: 3:03
